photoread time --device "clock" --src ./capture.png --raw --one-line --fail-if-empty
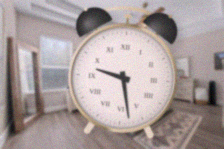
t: 9:28
